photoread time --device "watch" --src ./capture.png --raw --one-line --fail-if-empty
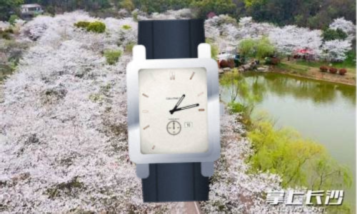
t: 1:13
